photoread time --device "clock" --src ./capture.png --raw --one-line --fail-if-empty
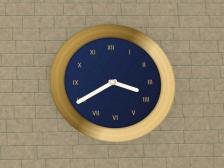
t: 3:40
